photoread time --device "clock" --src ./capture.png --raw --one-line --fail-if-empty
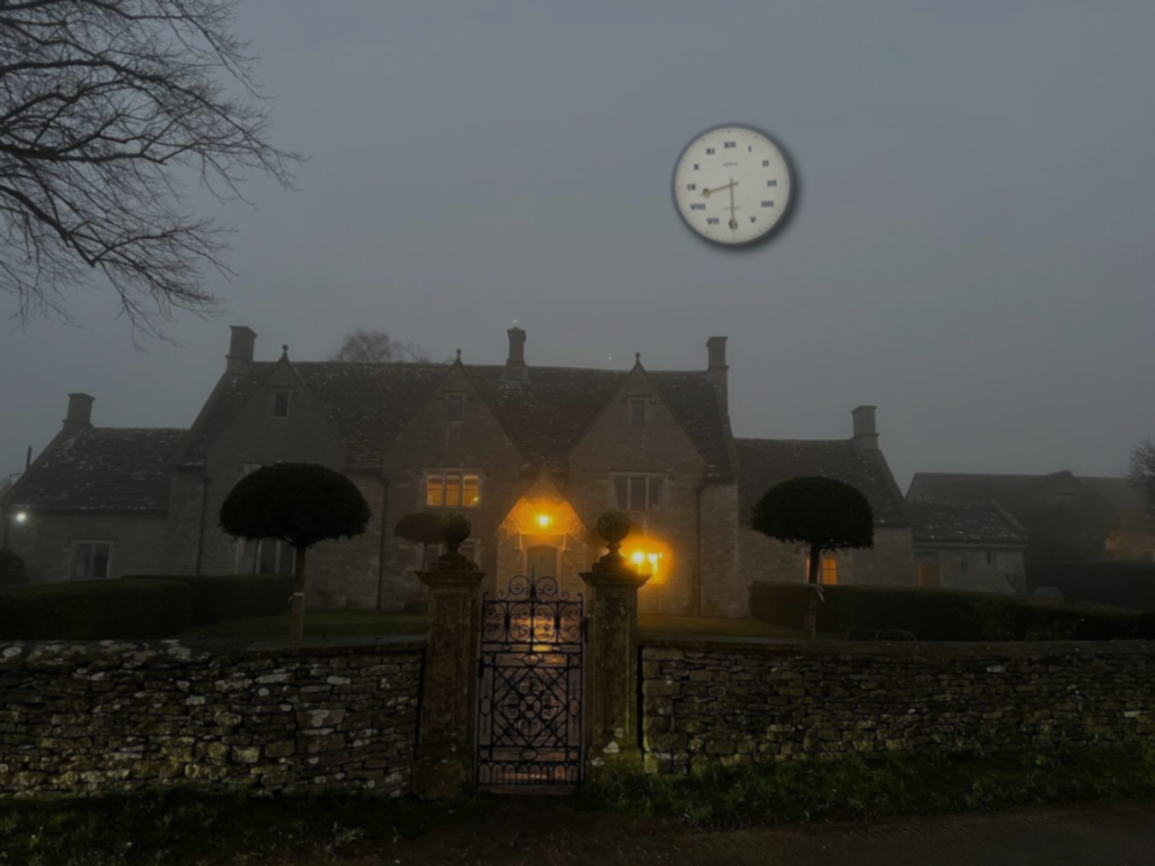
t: 8:30
